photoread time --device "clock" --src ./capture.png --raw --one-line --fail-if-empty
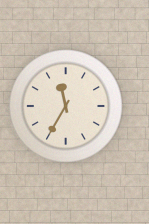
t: 11:35
